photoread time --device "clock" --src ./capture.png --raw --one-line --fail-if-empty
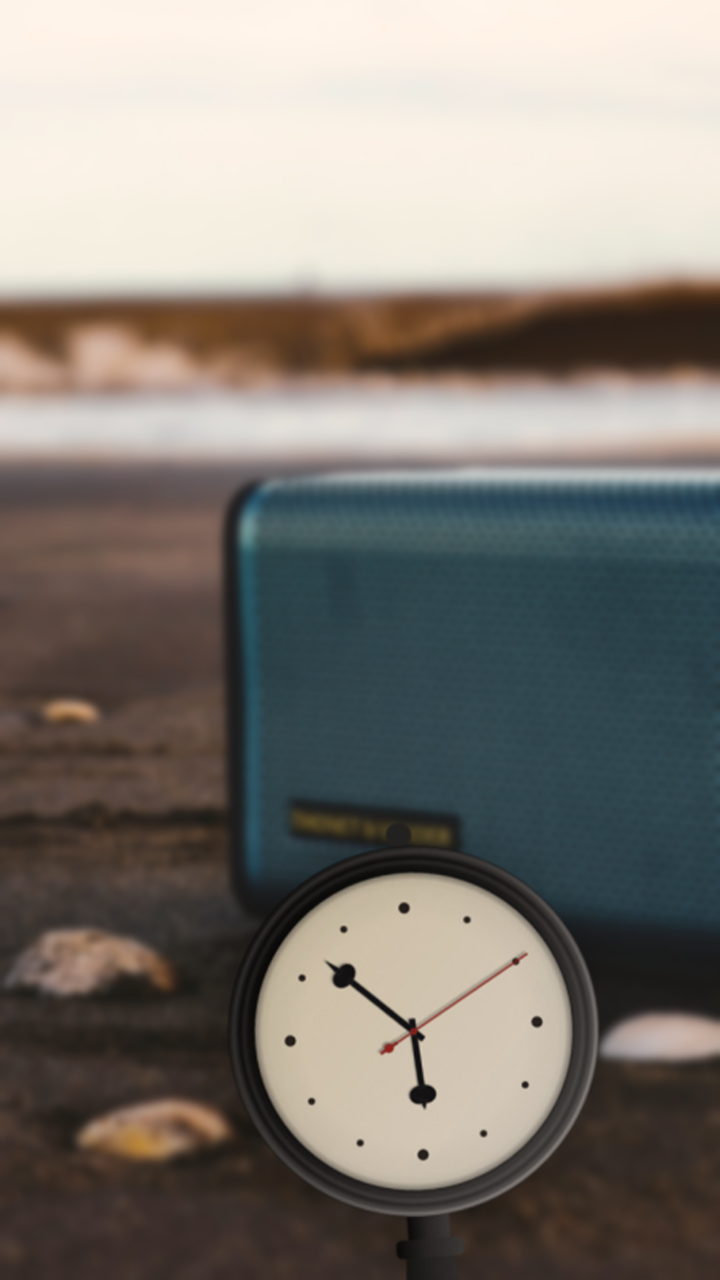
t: 5:52:10
